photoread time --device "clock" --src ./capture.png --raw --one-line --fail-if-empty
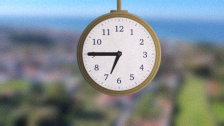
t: 6:45
